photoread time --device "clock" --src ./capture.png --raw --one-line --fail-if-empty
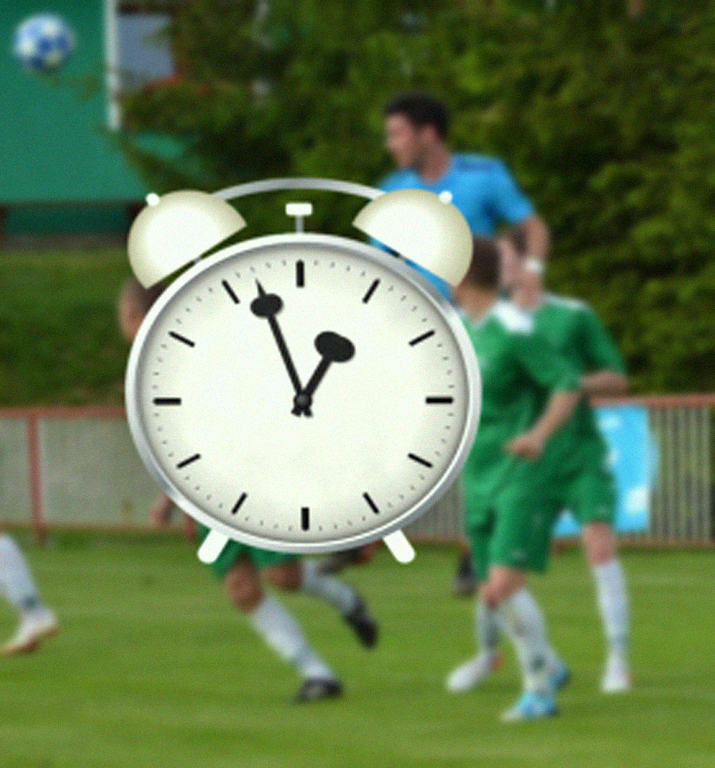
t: 12:57
